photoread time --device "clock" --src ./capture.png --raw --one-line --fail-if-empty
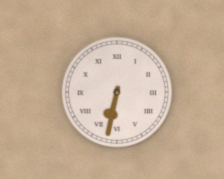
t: 6:32
